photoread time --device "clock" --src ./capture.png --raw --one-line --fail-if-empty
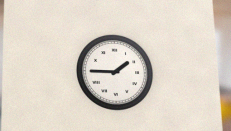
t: 1:45
